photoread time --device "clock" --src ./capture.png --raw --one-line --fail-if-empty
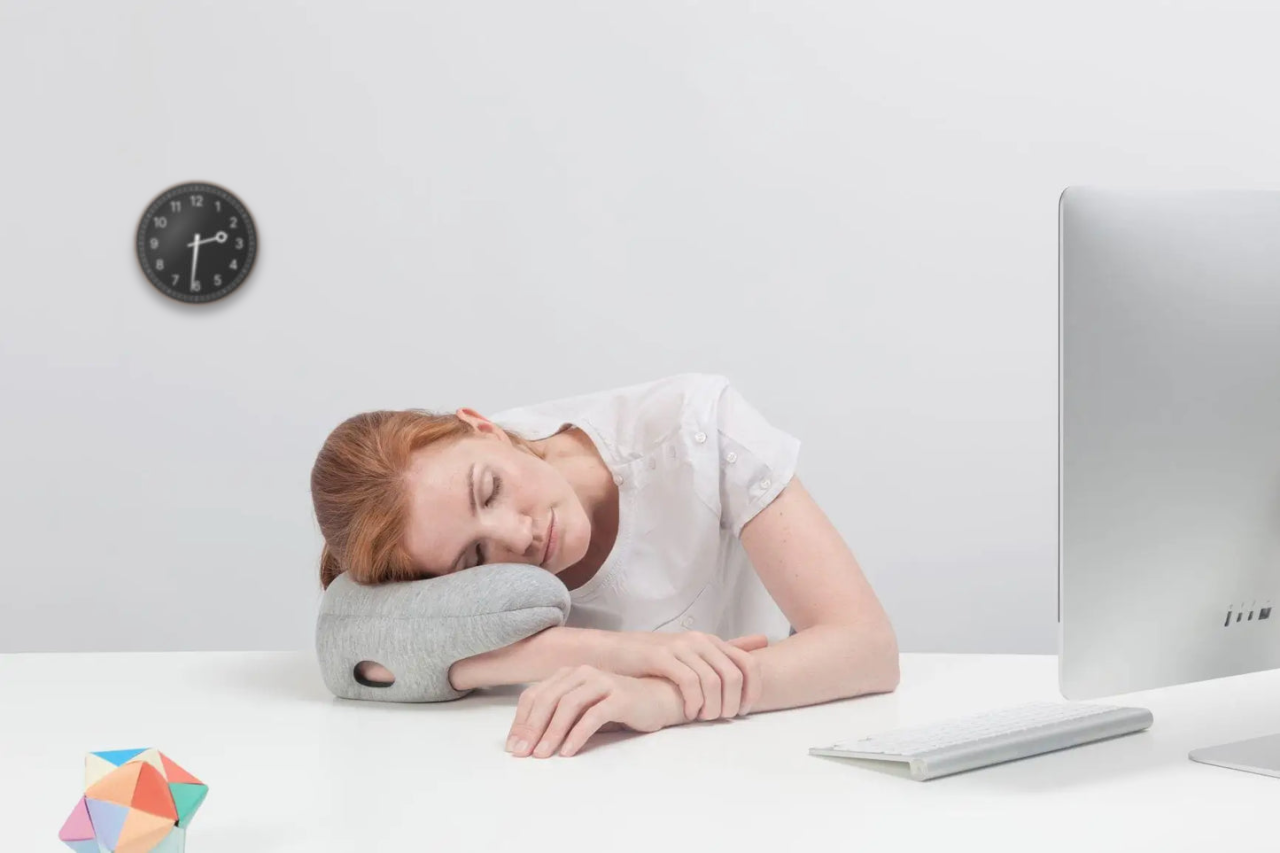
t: 2:31
